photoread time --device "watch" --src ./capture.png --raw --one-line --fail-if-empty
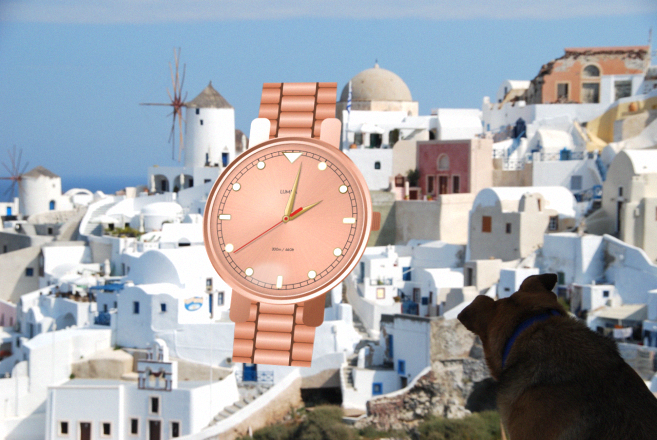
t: 2:01:39
